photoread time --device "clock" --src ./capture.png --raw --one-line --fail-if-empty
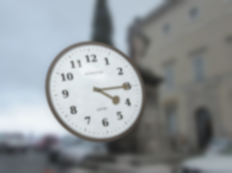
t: 4:15
